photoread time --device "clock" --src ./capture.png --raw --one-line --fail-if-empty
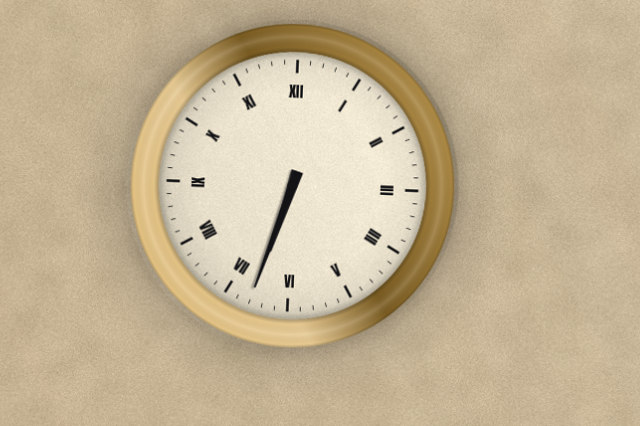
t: 6:33
